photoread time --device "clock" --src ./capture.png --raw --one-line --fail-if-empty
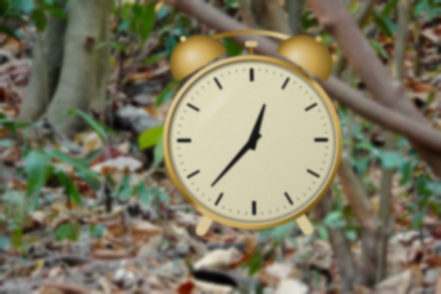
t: 12:37
